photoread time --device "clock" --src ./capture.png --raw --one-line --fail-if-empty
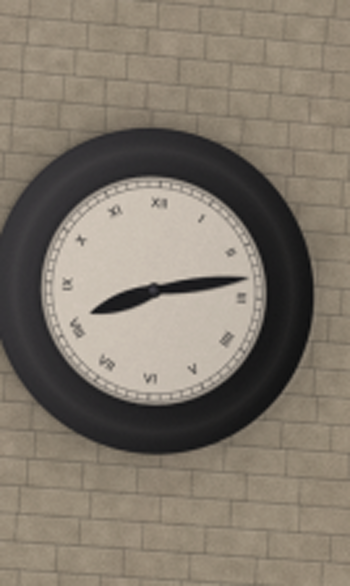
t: 8:13
